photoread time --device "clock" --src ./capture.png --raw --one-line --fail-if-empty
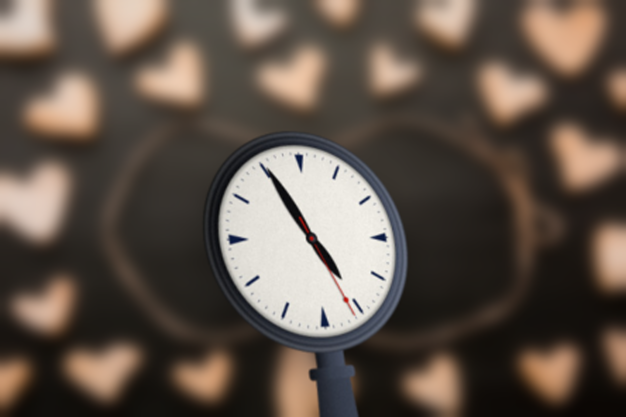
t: 4:55:26
